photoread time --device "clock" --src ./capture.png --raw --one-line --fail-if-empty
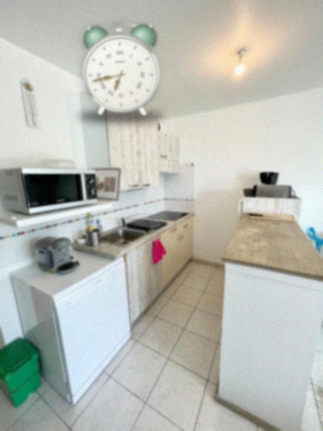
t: 6:43
